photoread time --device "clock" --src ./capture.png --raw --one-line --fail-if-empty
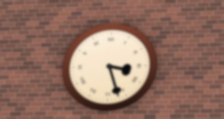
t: 3:27
